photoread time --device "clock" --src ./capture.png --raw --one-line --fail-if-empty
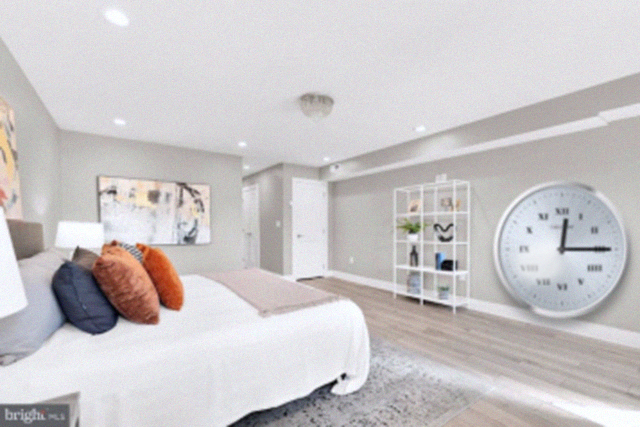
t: 12:15
